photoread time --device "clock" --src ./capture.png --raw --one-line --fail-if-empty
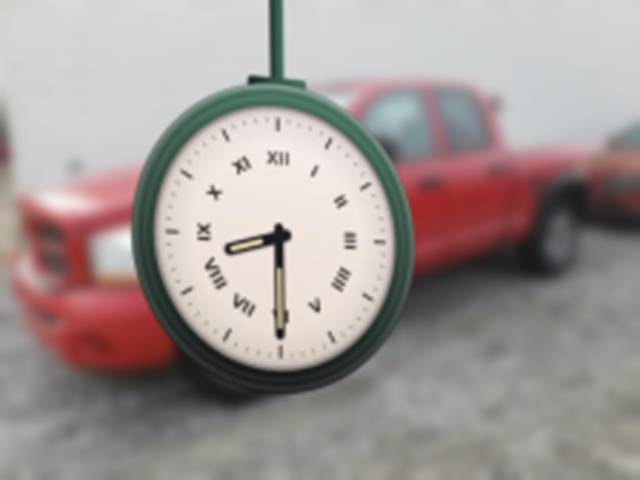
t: 8:30
